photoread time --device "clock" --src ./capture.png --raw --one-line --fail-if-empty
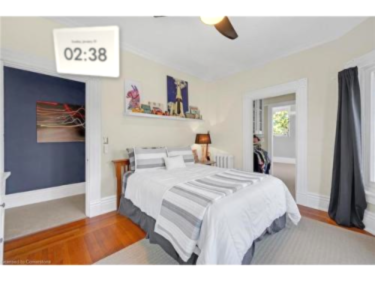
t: 2:38
